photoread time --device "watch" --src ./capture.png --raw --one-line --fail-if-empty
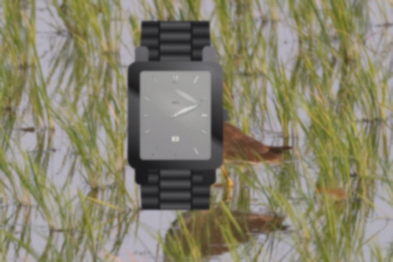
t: 2:11
